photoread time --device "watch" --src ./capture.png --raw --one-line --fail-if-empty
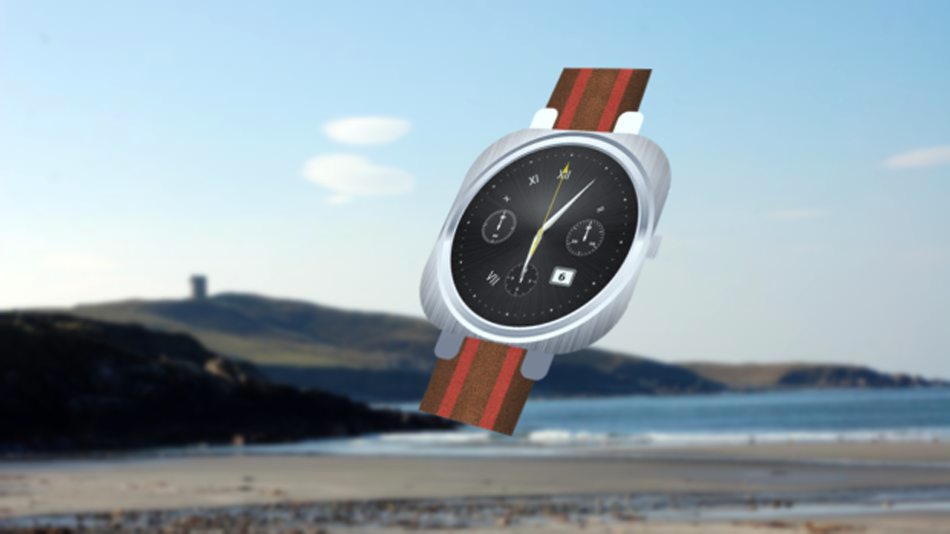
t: 6:05
